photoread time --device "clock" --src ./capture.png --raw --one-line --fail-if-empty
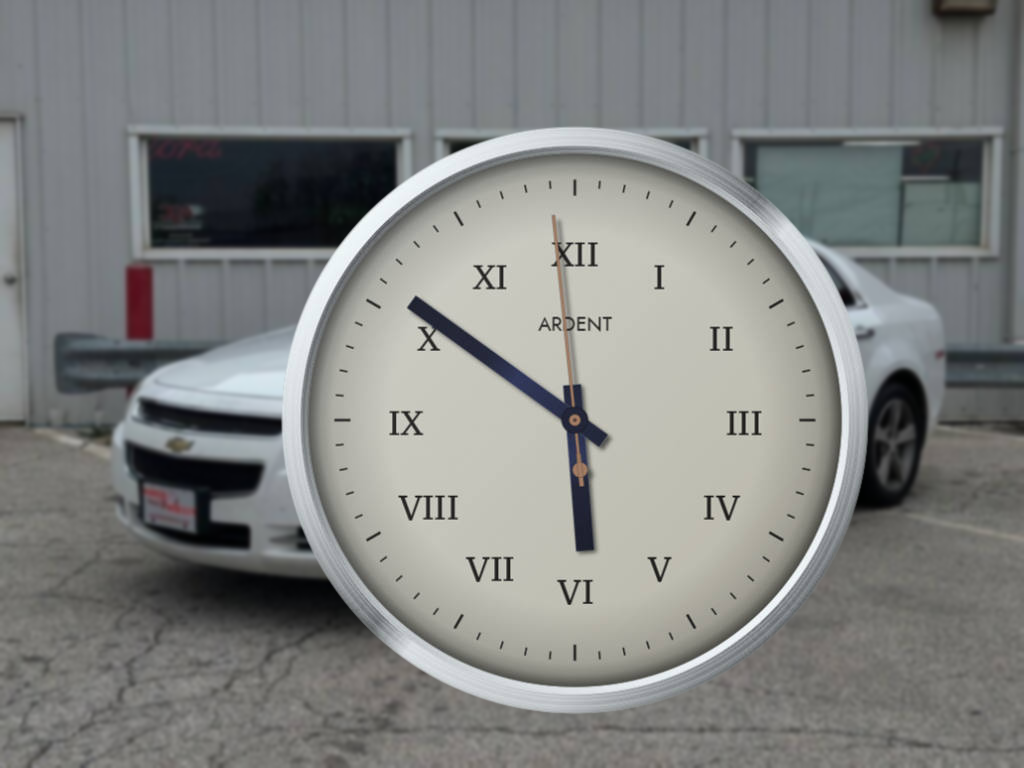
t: 5:50:59
